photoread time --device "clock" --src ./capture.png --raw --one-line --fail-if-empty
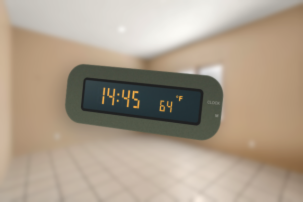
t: 14:45
